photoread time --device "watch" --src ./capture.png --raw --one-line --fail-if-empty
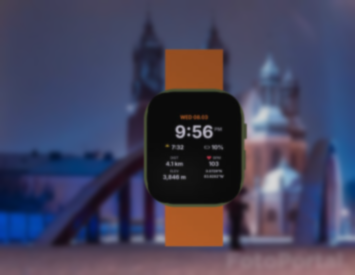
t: 9:56
